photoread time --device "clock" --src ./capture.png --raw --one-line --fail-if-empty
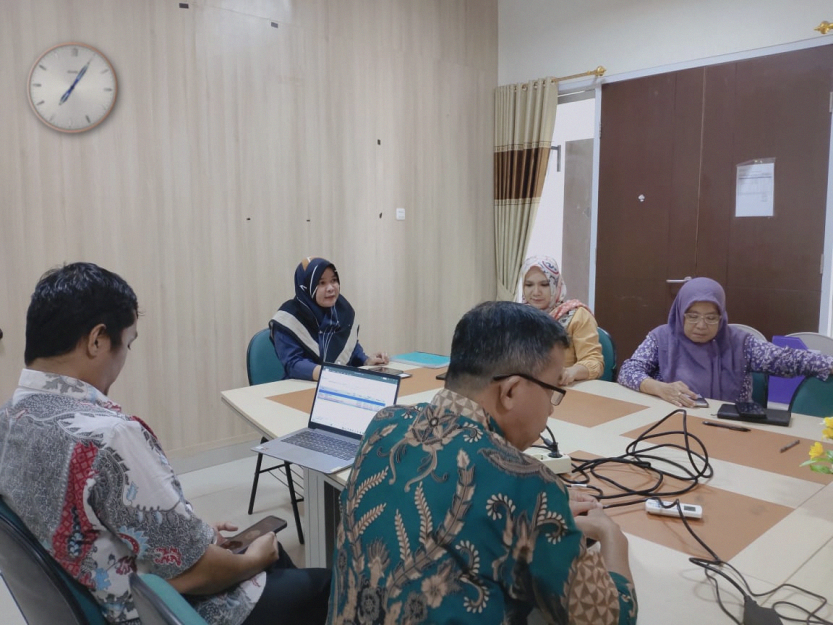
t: 7:05
